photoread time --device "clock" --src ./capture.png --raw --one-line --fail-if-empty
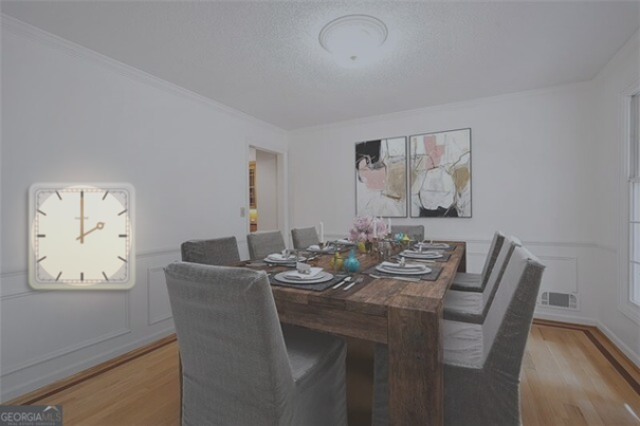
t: 2:00
